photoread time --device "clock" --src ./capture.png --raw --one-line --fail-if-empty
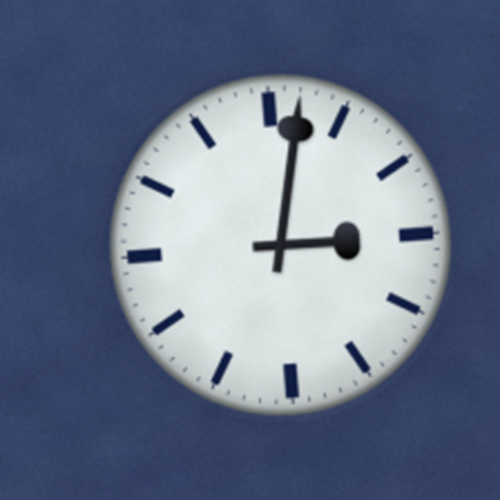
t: 3:02
